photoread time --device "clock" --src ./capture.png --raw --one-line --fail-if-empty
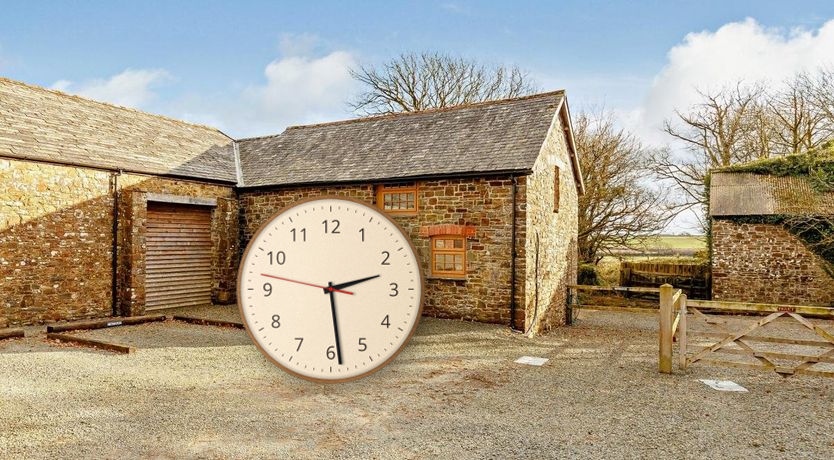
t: 2:28:47
